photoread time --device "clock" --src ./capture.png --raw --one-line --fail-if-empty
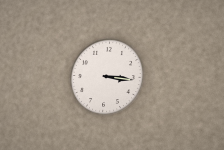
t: 3:16
